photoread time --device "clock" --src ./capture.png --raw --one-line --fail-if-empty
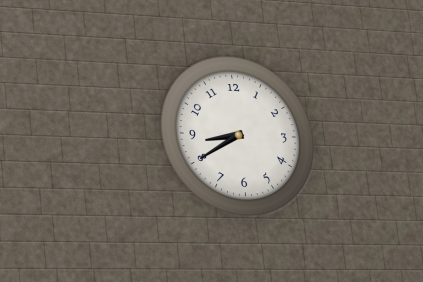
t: 8:40
